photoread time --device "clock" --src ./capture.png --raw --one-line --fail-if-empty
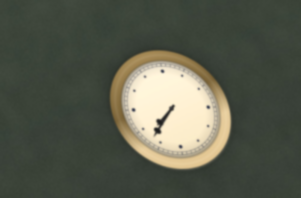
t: 7:37
